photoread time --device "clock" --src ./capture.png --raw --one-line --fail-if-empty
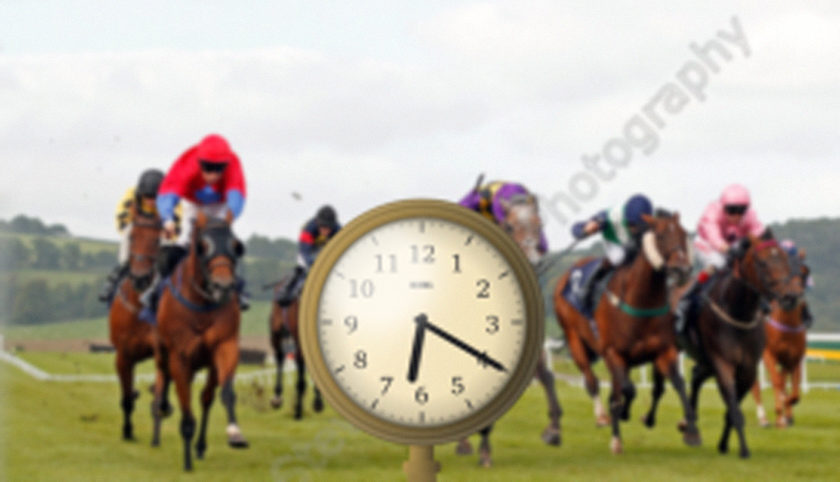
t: 6:20
